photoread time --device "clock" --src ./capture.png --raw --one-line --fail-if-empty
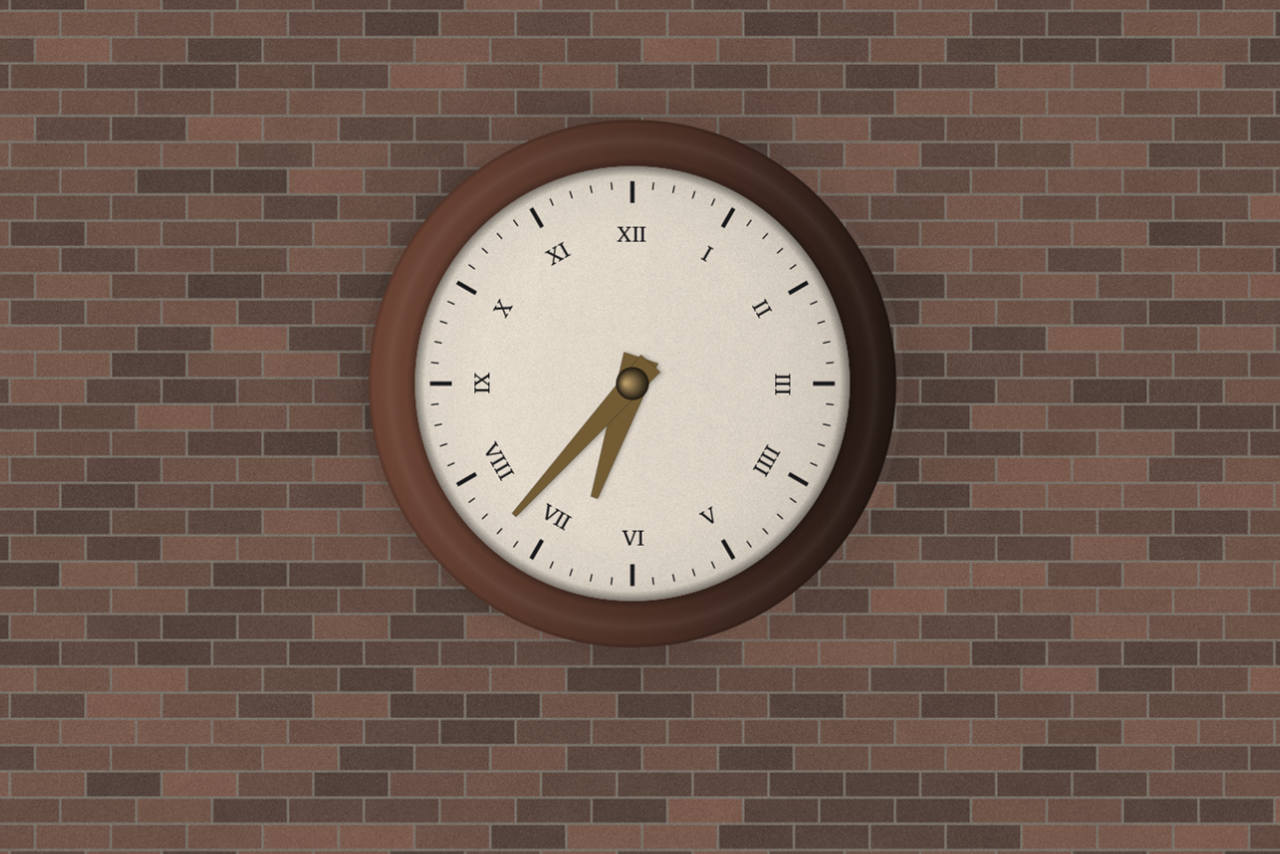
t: 6:37
